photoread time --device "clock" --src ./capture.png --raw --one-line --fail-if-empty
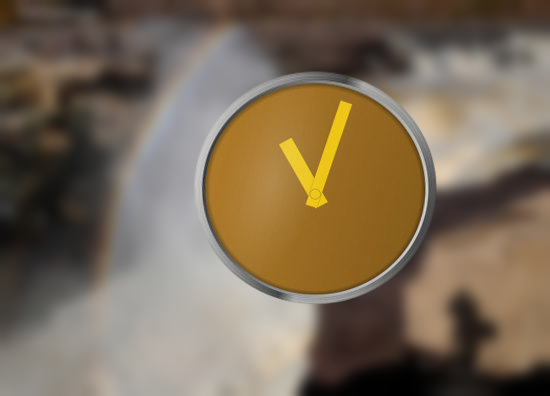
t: 11:03
